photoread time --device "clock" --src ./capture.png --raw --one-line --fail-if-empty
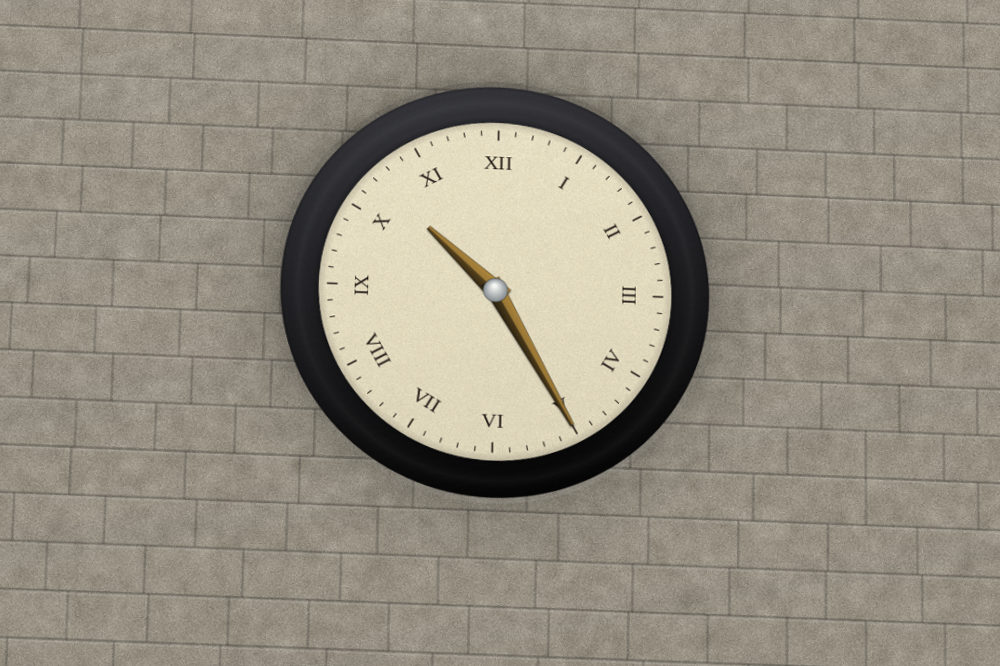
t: 10:25
